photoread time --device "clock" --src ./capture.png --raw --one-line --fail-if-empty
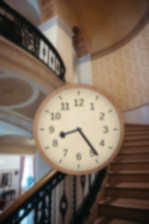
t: 8:24
